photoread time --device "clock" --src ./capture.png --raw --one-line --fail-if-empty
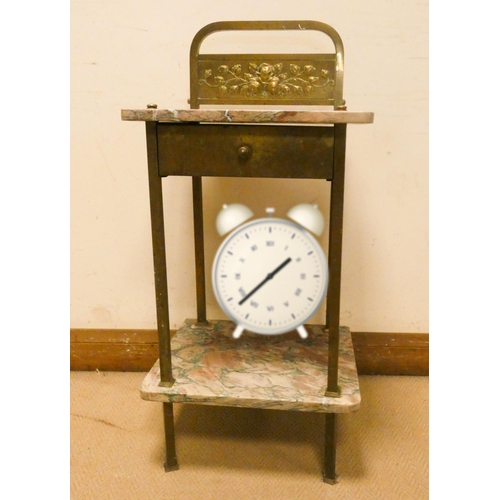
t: 1:38
